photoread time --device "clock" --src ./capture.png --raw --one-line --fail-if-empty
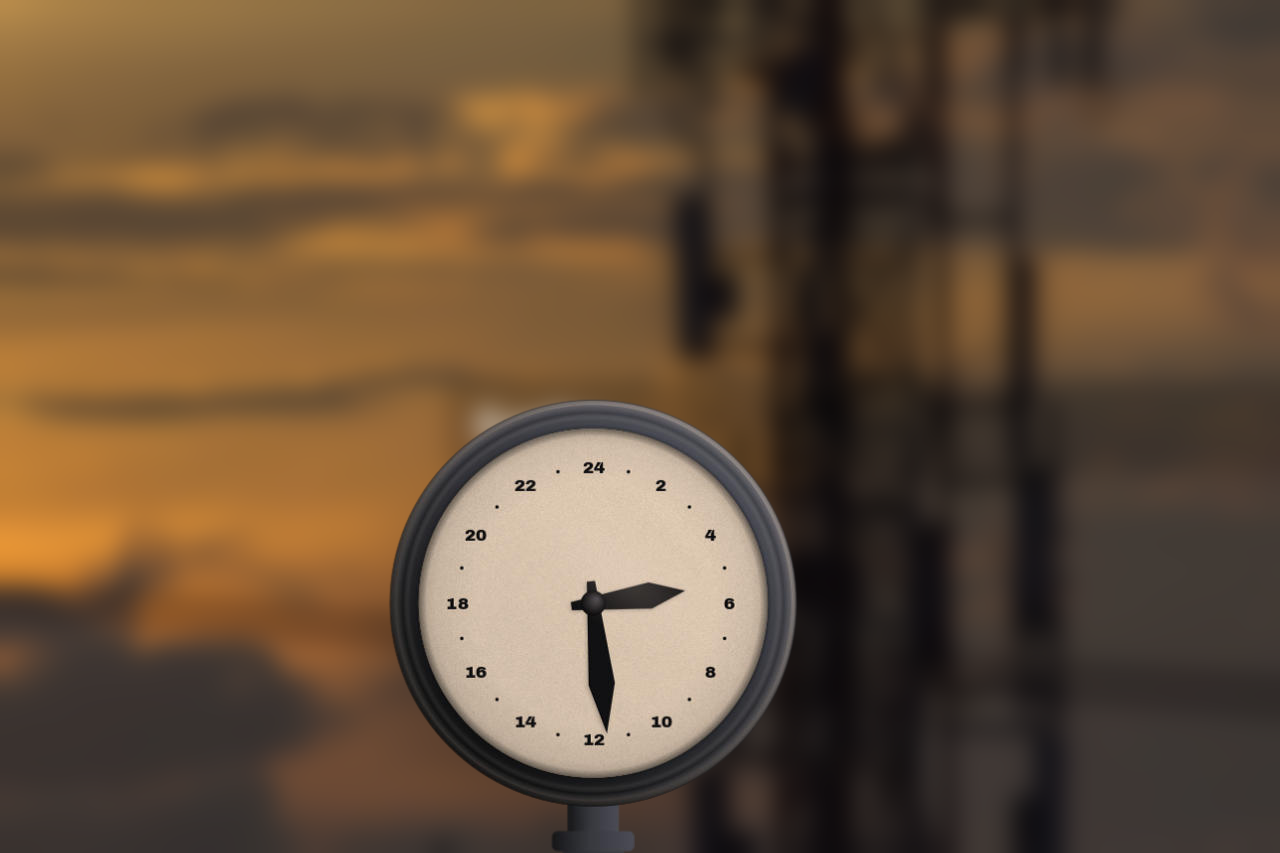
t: 5:29
